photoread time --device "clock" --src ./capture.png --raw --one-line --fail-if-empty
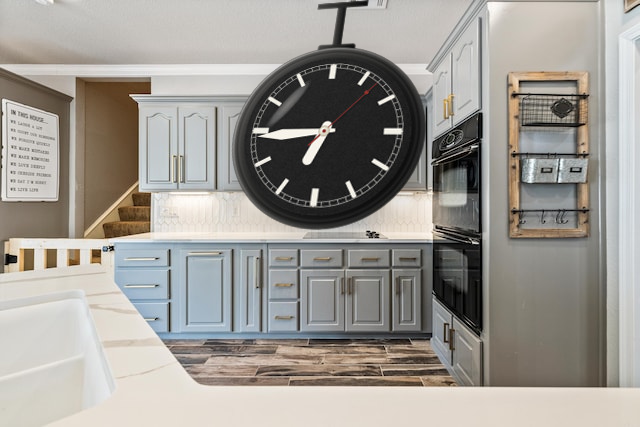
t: 6:44:07
